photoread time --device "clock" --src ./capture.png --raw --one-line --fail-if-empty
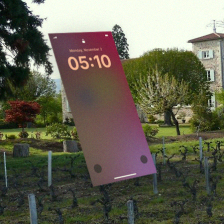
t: 5:10
